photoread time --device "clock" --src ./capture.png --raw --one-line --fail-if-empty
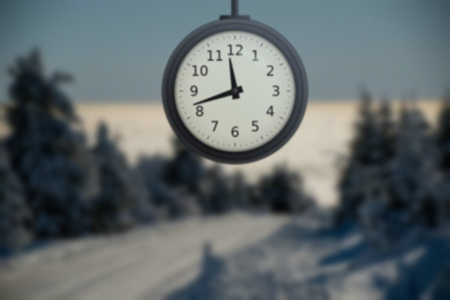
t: 11:42
